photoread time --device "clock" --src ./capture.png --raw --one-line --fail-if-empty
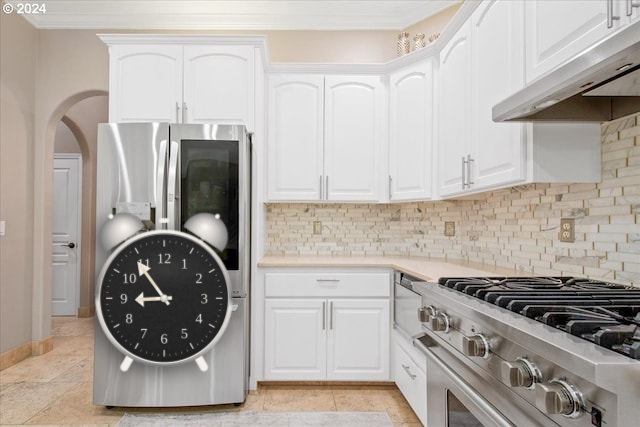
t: 8:54
